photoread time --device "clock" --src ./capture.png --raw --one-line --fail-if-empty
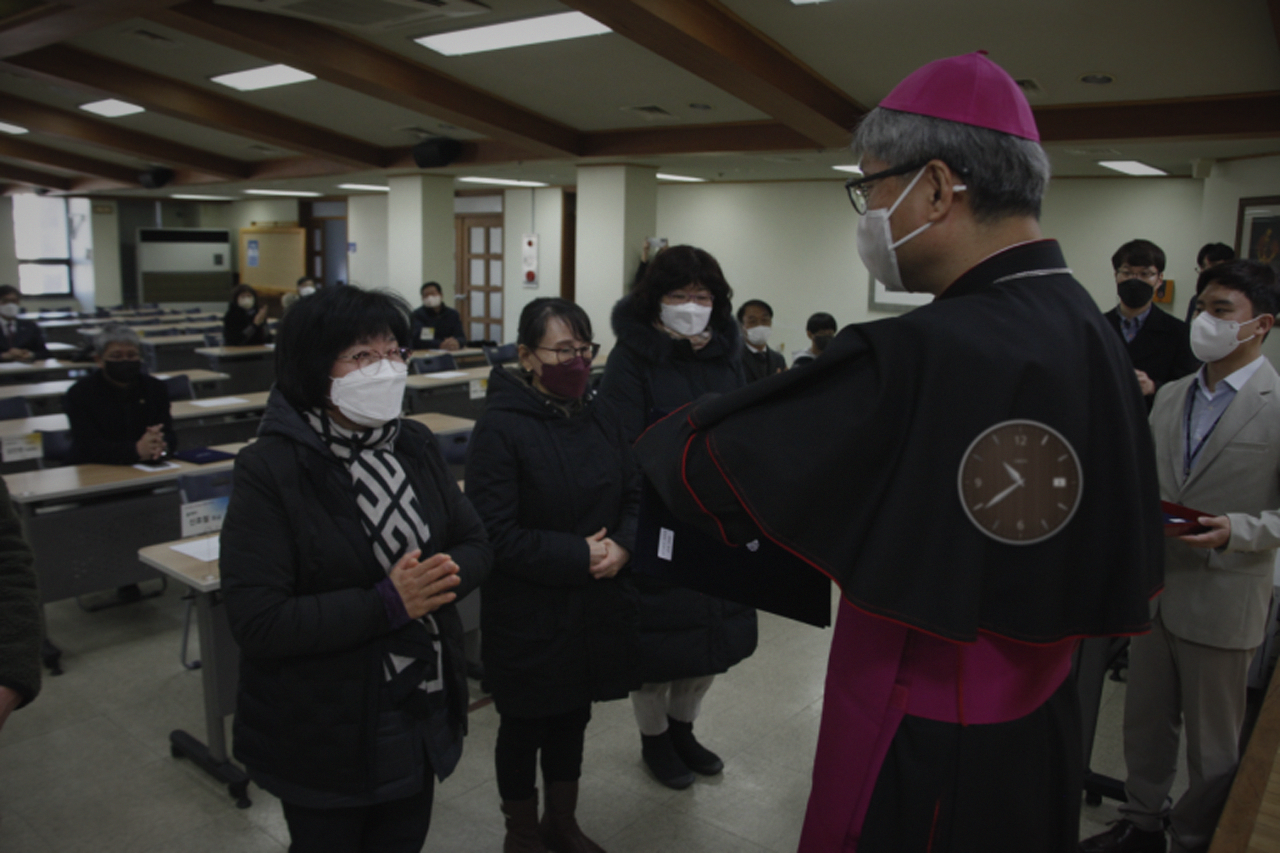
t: 10:39
